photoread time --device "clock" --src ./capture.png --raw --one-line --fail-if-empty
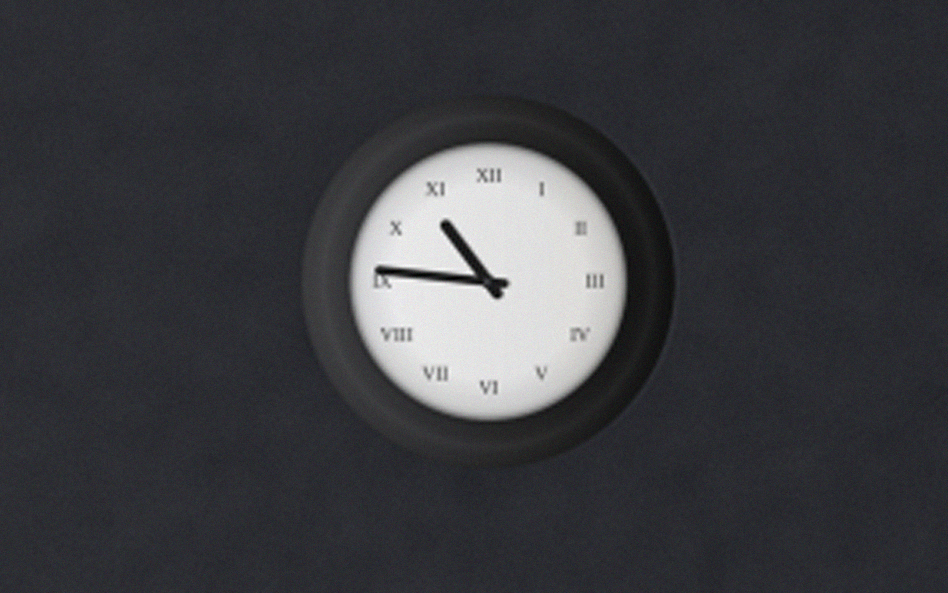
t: 10:46
